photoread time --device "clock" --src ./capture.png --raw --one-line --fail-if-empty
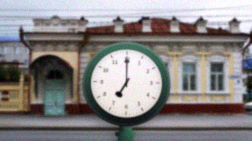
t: 7:00
